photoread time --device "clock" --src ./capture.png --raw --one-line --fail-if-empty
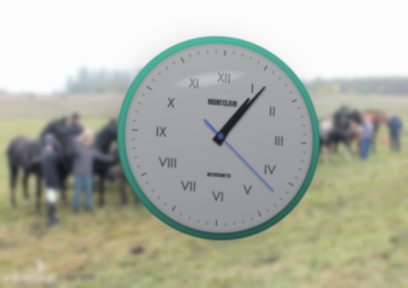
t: 1:06:22
